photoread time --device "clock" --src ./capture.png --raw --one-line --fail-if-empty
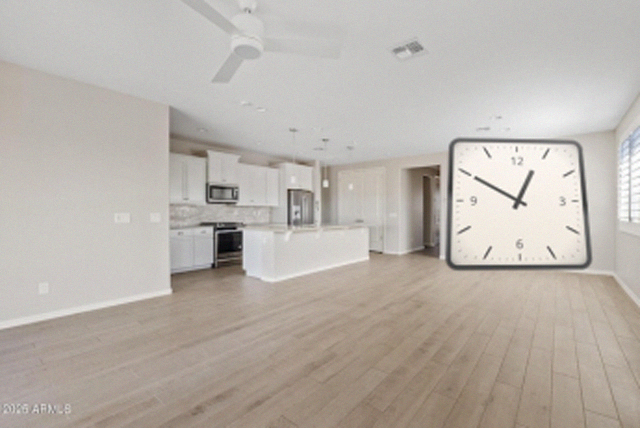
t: 12:50
